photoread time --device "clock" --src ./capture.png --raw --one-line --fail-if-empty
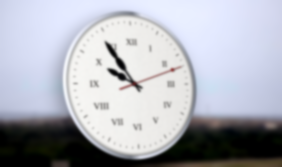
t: 9:54:12
